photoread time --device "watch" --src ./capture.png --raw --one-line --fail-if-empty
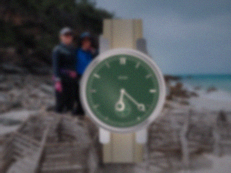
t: 6:22
